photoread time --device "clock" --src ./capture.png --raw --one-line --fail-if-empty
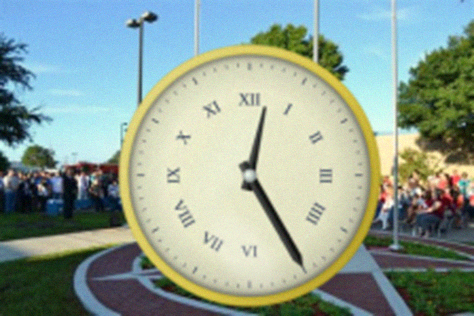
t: 12:25
